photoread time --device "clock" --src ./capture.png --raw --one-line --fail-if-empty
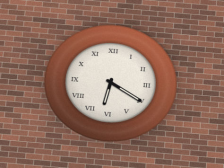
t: 6:20
